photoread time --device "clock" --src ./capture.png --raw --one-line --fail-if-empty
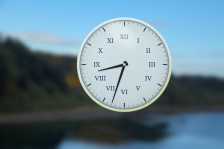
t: 8:33
